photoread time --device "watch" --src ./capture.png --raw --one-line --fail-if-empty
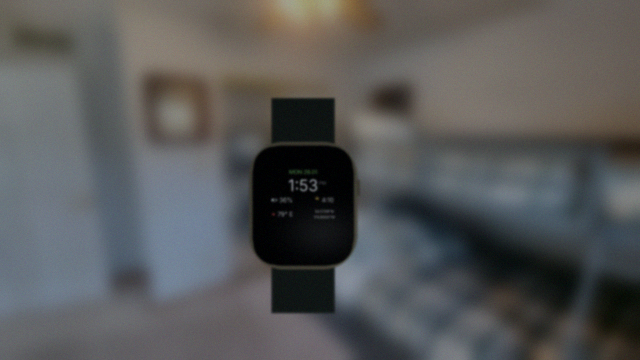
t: 1:53
